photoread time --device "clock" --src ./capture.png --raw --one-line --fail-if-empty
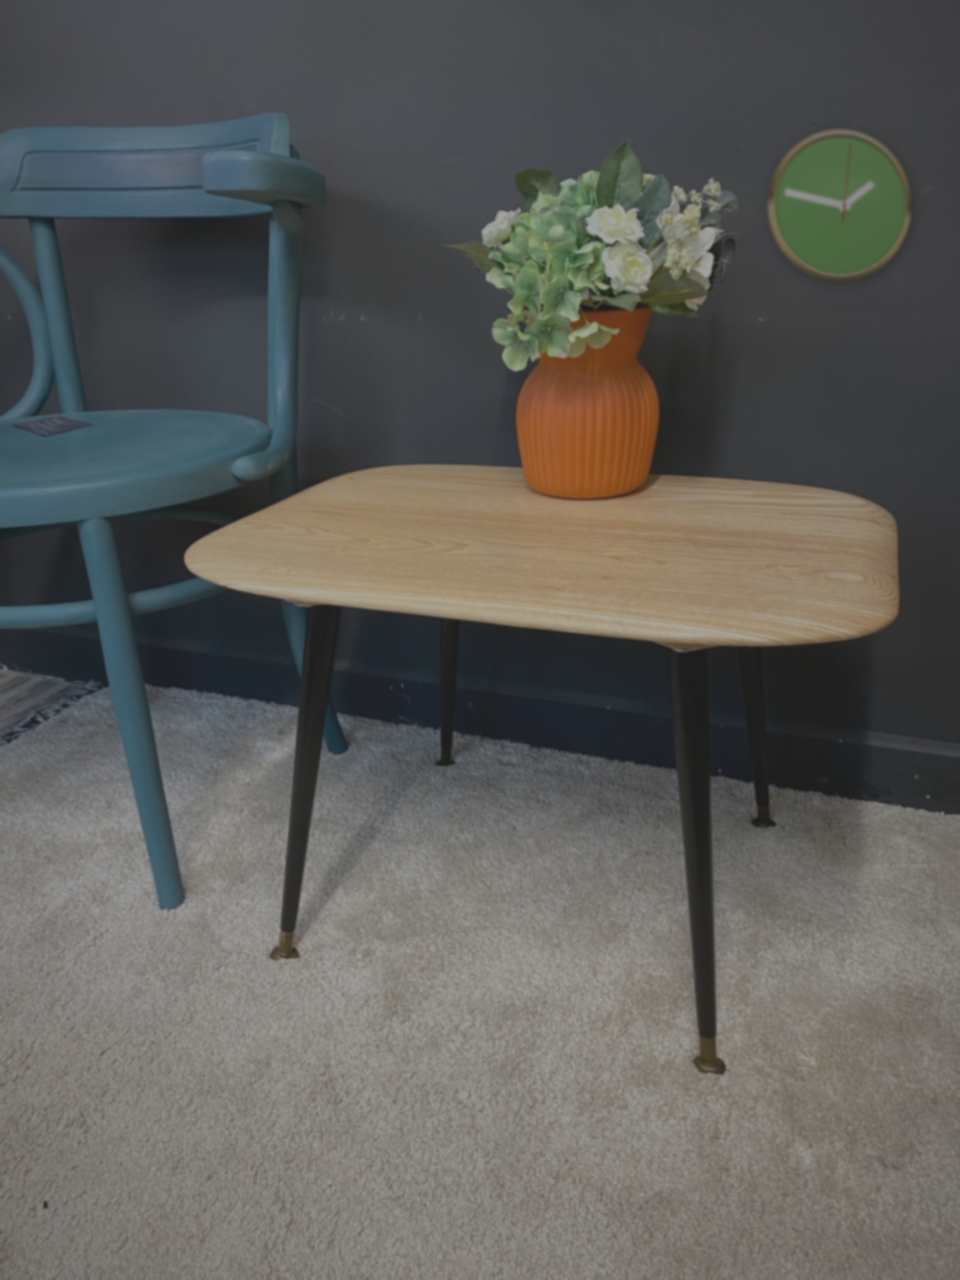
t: 1:47:01
